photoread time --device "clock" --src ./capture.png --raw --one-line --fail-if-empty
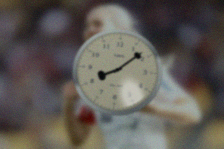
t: 8:08
